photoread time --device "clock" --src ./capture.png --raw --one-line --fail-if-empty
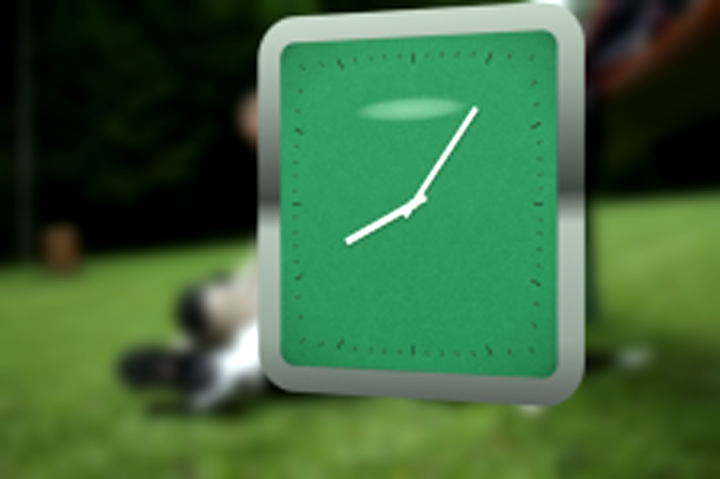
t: 8:06
